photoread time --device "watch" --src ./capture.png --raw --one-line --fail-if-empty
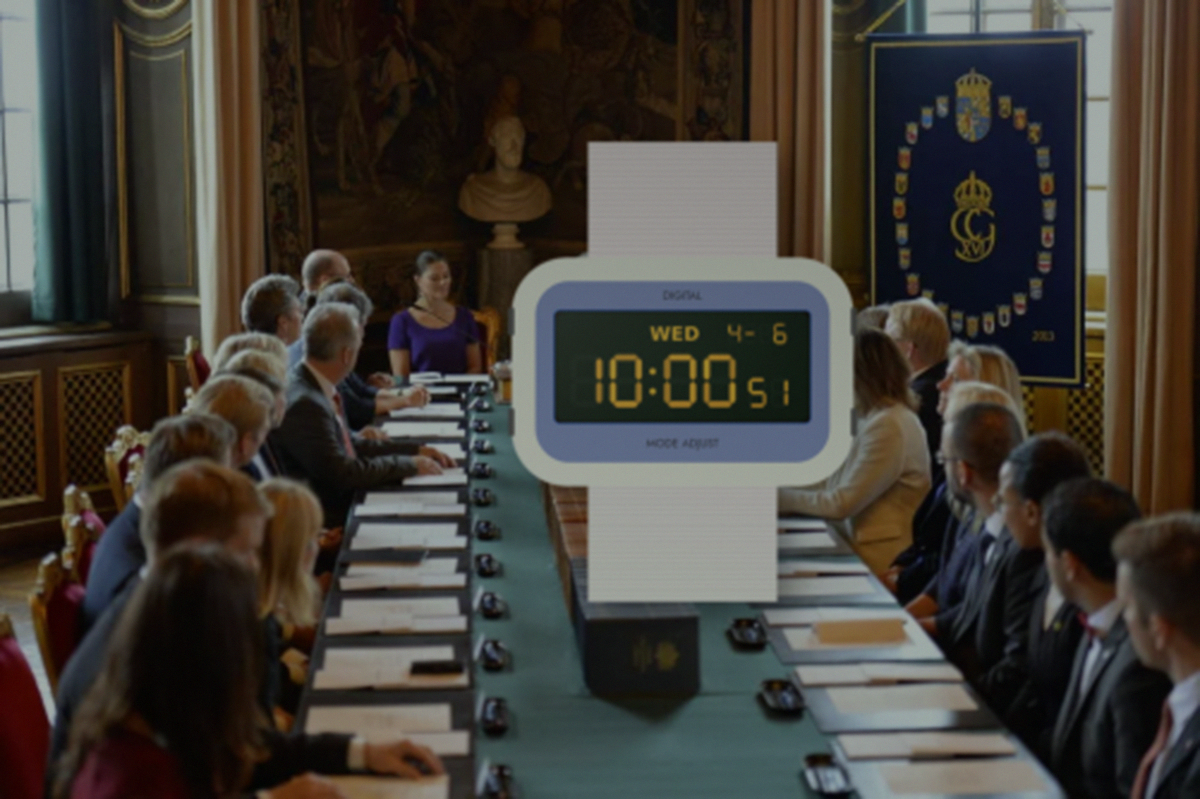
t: 10:00:51
